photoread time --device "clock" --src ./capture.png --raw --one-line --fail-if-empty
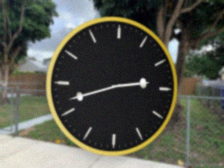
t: 2:42
